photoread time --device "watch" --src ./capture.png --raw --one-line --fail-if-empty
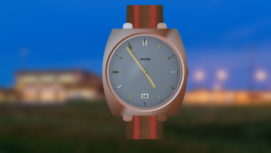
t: 4:54
